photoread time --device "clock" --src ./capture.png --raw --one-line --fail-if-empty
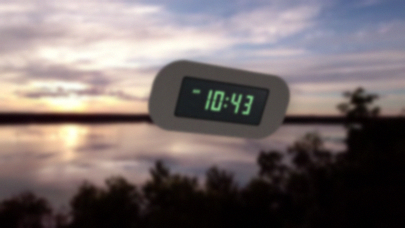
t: 10:43
